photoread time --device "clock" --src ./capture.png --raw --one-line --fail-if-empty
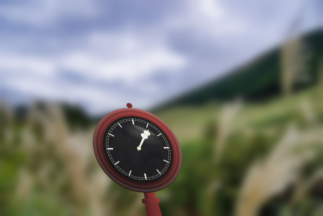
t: 1:06
